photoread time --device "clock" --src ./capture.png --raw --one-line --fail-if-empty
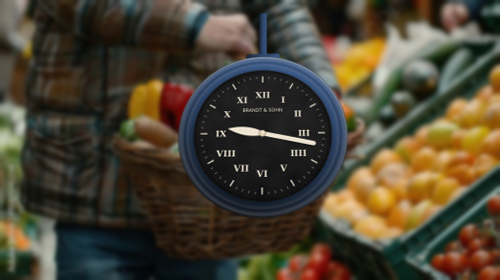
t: 9:17
